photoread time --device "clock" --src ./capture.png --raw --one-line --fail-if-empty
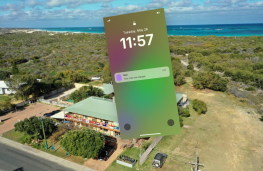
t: 11:57
